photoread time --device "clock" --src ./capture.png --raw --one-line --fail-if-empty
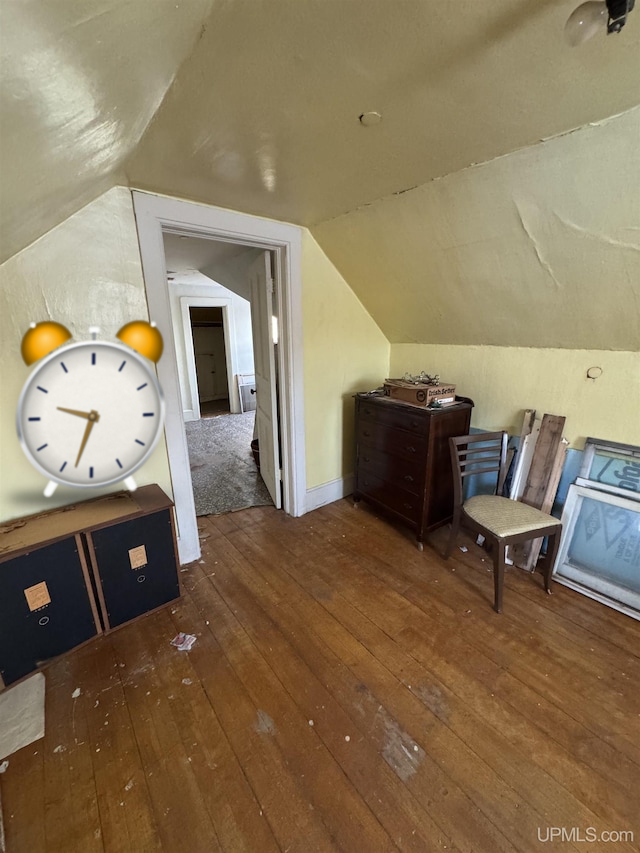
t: 9:33
